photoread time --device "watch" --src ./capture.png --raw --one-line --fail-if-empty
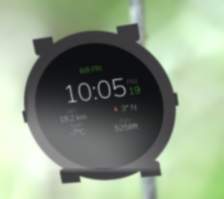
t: 10:05
